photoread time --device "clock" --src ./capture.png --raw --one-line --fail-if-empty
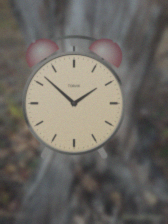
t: 1:52
